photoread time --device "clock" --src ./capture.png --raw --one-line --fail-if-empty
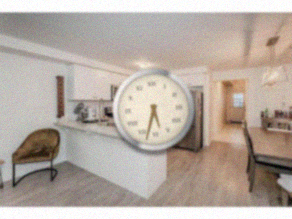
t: 5:33
